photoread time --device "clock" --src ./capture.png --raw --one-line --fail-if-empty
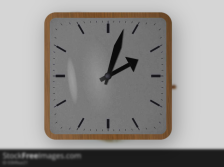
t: 2:03
